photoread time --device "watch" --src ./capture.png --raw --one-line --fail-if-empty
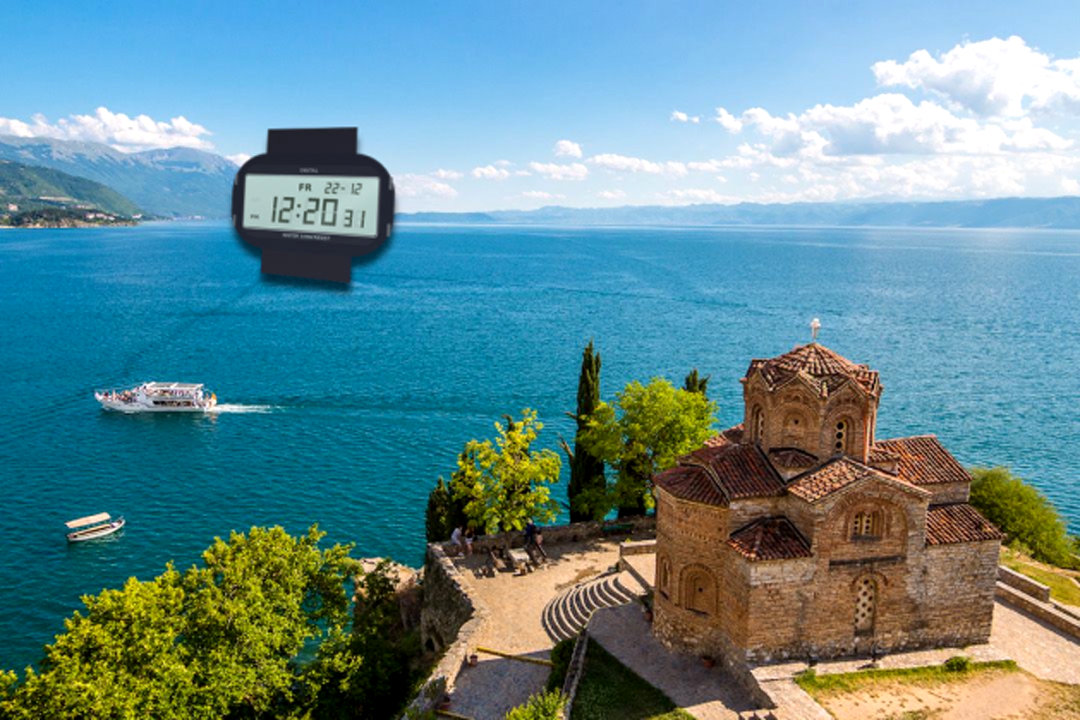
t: 12:20:31
